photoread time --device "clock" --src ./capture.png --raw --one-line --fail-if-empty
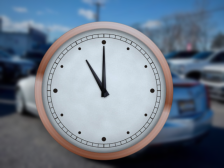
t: 11:00
